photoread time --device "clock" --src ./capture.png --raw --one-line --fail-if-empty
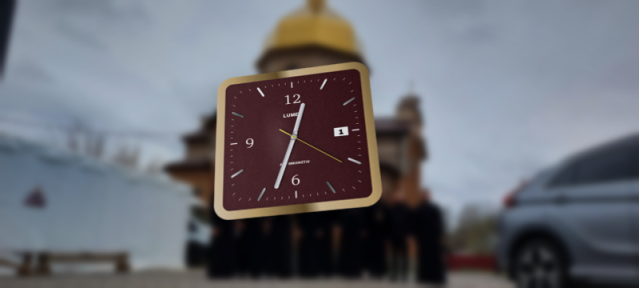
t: 12:33:21
